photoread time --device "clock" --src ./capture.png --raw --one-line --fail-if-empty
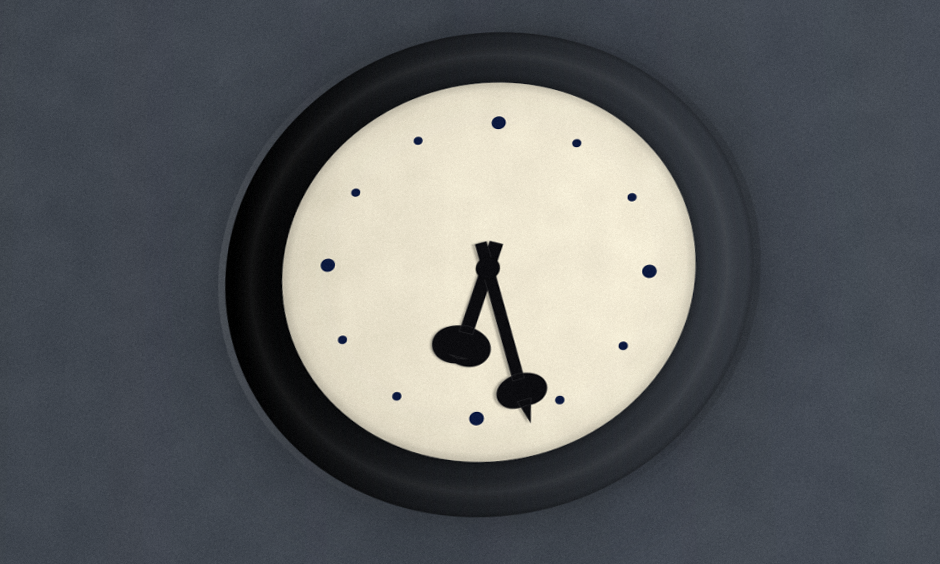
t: 6:27
